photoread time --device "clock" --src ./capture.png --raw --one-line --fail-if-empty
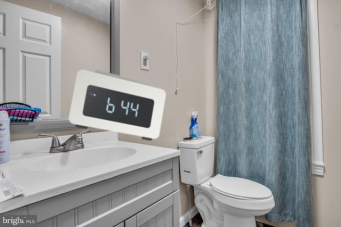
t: 6:44
